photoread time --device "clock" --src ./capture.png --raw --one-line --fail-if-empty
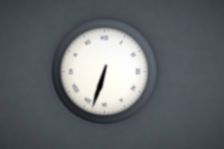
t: 6:33
